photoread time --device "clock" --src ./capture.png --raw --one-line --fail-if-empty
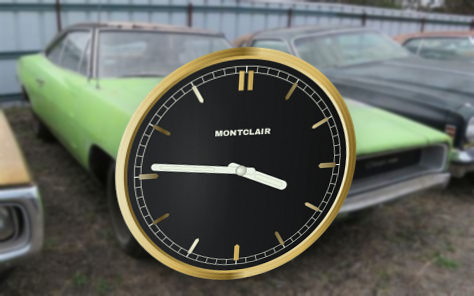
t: 3:46
